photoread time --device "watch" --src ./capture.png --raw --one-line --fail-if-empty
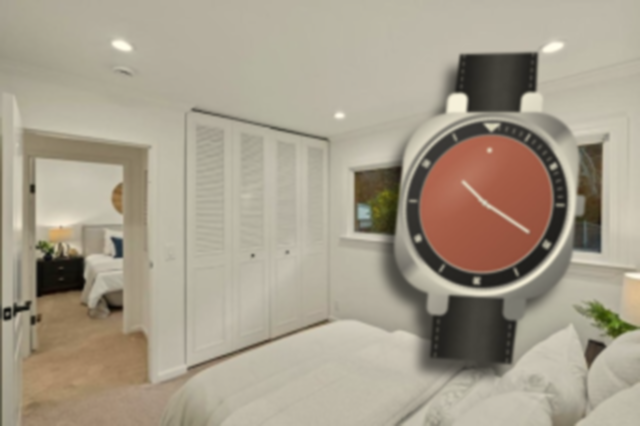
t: 10:20
